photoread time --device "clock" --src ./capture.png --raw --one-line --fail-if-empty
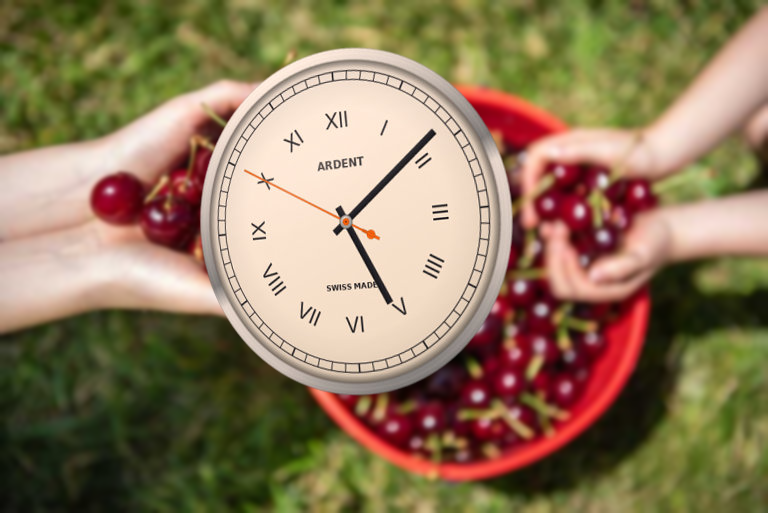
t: 5:08:50
